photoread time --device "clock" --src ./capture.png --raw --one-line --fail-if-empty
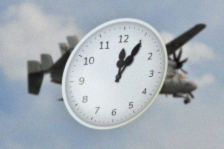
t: 12:05
